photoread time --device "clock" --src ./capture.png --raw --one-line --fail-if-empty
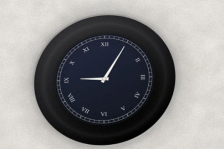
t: 9:05
